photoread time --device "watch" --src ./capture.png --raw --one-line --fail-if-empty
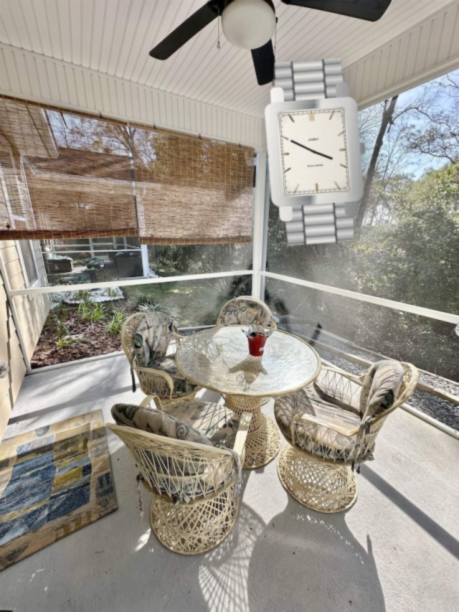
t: 3:50
